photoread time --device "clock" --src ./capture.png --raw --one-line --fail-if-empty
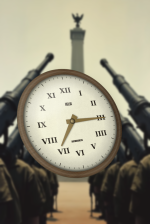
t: 7:15
